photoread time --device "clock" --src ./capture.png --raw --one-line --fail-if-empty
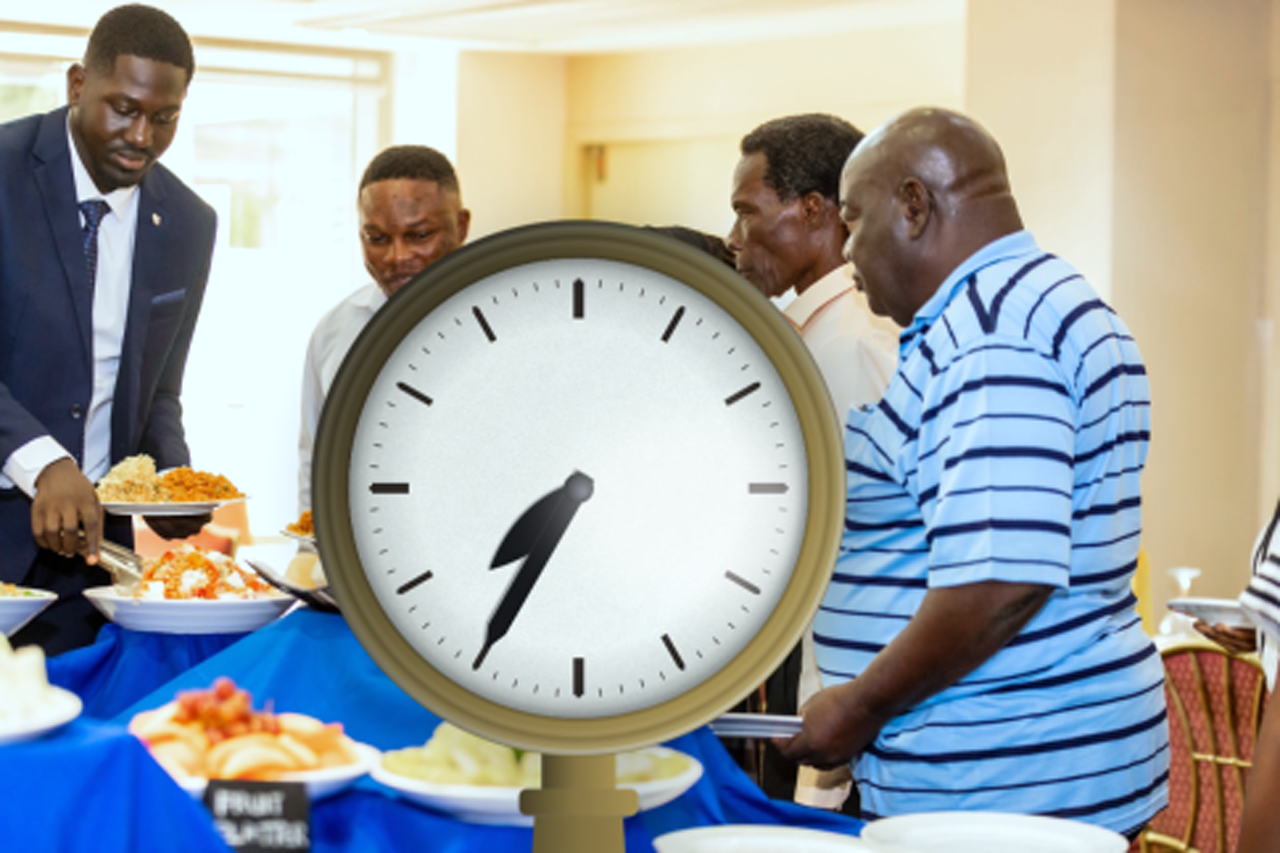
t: 7:35
